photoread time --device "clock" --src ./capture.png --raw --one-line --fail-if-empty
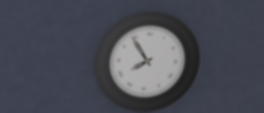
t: 7:54
